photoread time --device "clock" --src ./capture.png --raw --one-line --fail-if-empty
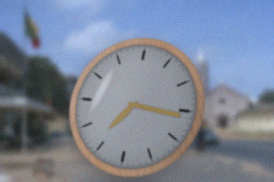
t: 7:16
